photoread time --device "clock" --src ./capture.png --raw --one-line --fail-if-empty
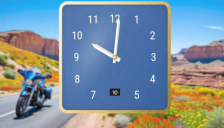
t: 10:01
